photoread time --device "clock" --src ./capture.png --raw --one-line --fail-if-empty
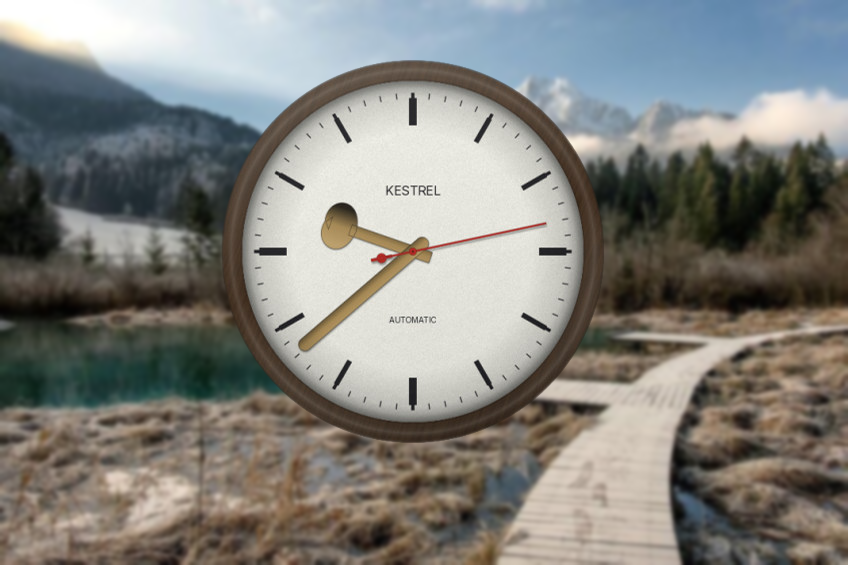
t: 9:38:13
